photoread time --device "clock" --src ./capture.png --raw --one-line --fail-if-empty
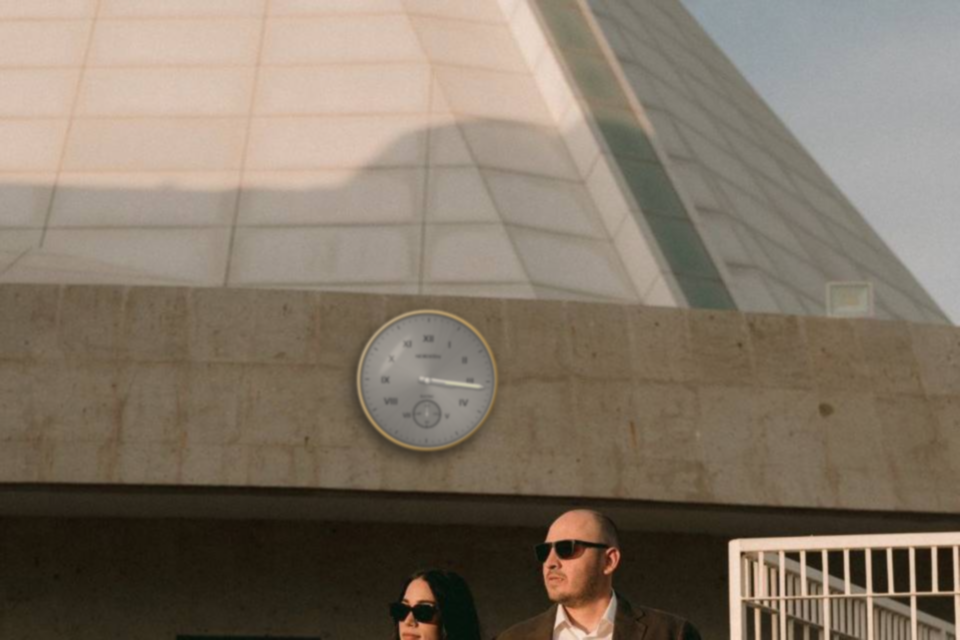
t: 3:16
